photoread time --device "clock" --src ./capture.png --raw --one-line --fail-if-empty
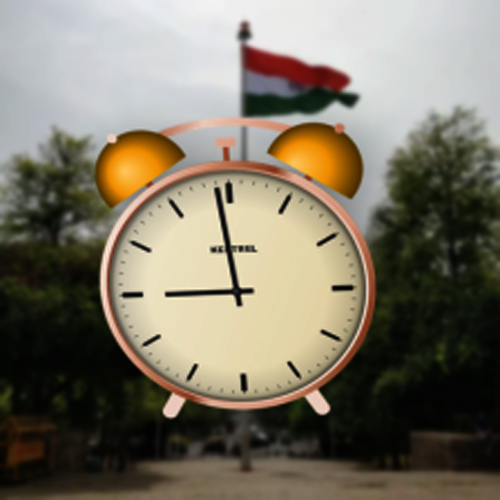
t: 8:59
